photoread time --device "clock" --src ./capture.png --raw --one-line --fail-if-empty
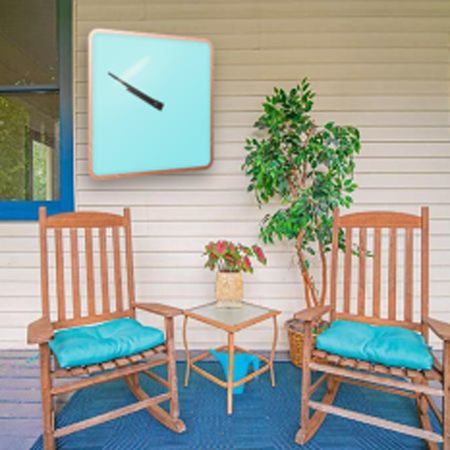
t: 9:50
